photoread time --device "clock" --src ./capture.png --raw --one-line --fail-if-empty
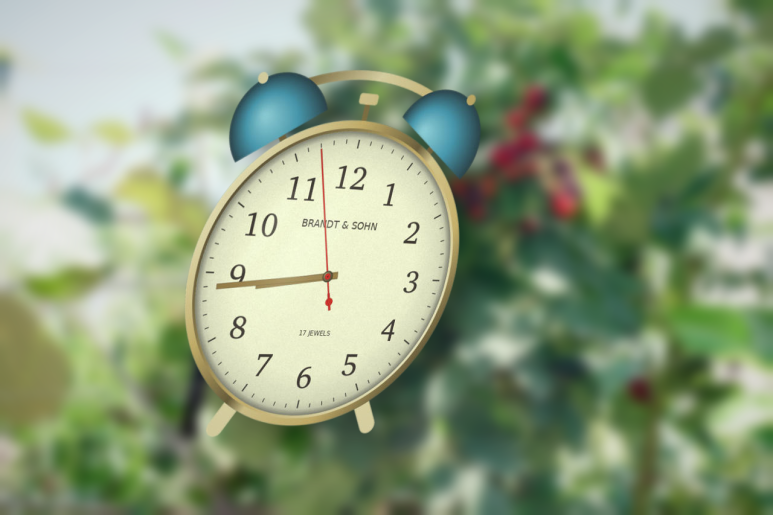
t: 8:43:57
